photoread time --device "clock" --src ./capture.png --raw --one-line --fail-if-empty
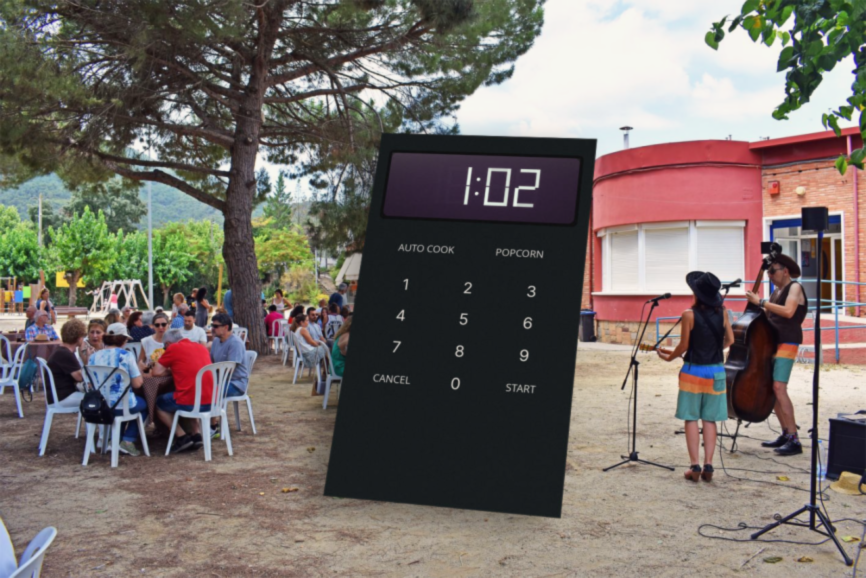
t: 1:02
